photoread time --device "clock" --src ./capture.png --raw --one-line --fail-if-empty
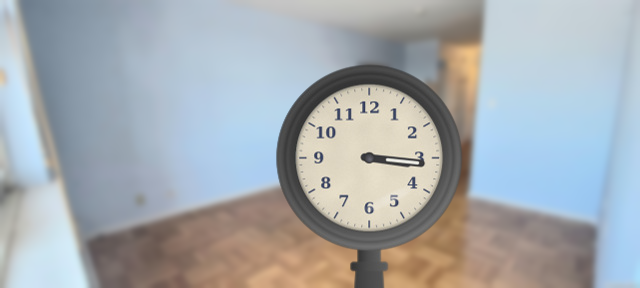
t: 3:16
